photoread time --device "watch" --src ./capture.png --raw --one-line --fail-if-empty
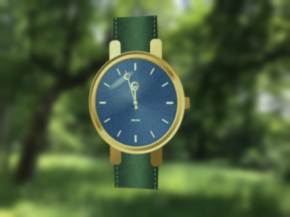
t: 11:57
